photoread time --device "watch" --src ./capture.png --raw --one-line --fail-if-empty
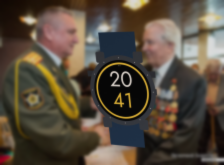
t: 20:41
